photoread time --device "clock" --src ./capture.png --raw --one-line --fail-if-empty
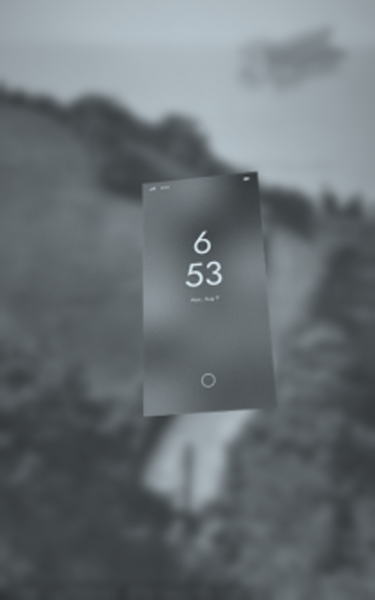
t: 6:53
